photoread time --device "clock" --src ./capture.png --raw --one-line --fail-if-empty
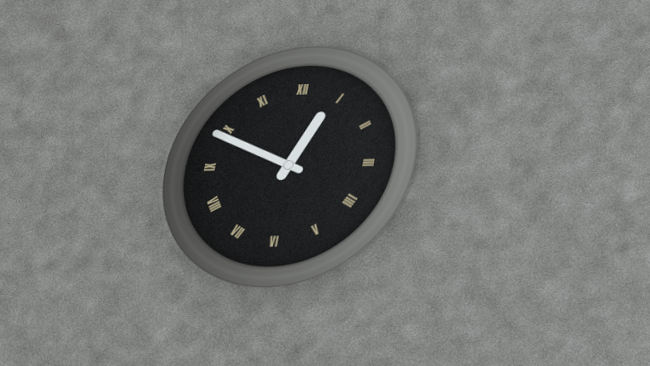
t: 12:49
